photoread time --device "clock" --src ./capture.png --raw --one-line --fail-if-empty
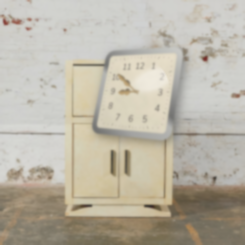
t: 8:51
